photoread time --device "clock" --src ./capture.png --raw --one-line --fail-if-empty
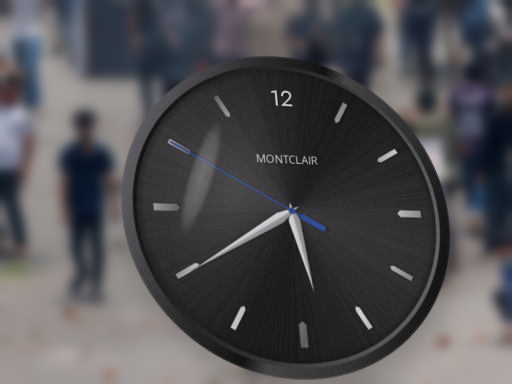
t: 5:39:50
